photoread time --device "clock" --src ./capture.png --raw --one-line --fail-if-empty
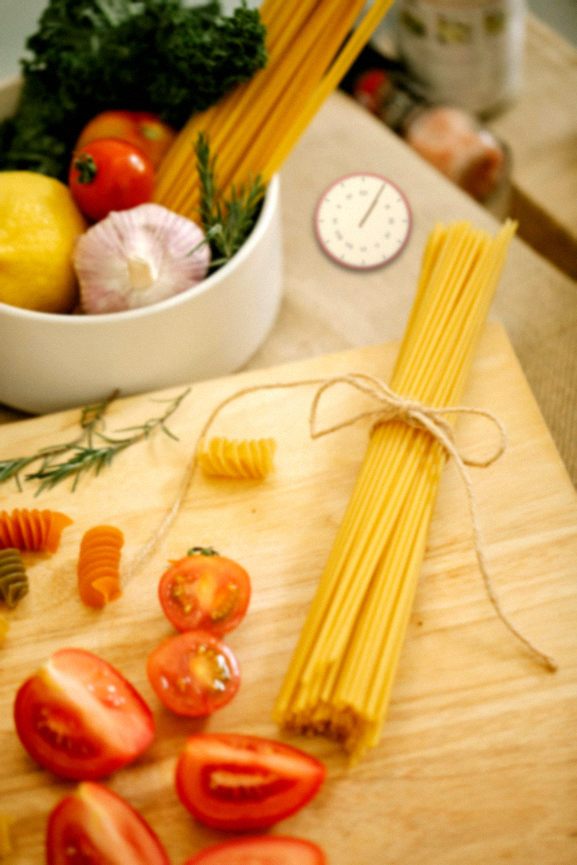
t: 1:05
